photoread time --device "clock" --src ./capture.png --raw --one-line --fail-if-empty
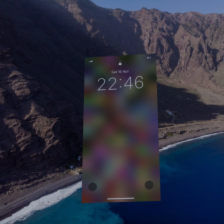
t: 22:46
